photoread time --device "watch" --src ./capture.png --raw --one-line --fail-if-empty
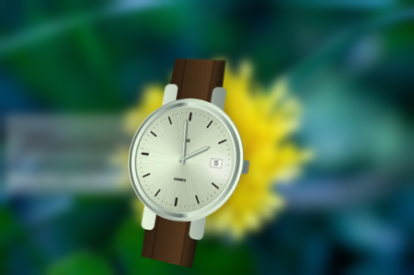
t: 1:59
